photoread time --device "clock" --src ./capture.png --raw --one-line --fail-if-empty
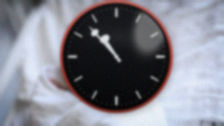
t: 10:53
